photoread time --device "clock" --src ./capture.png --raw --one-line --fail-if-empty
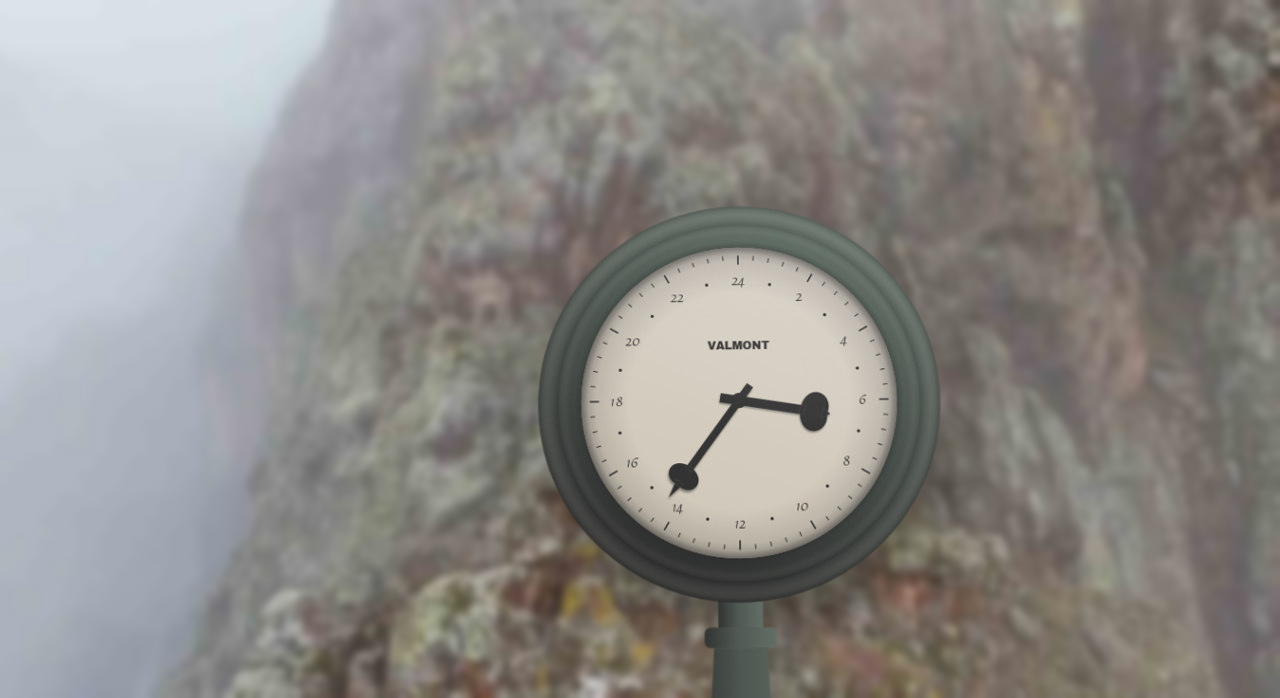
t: 6:36
